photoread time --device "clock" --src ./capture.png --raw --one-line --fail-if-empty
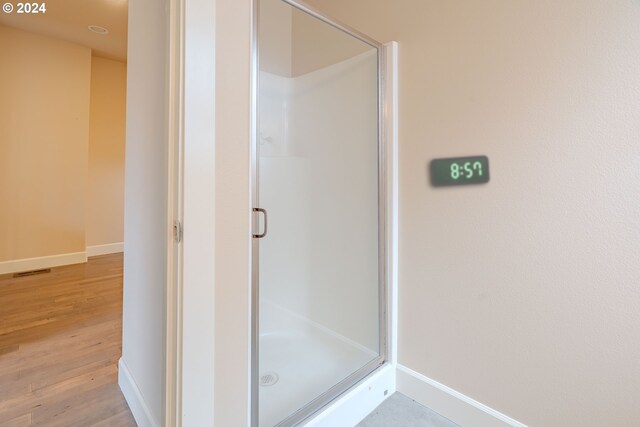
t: 8:57
